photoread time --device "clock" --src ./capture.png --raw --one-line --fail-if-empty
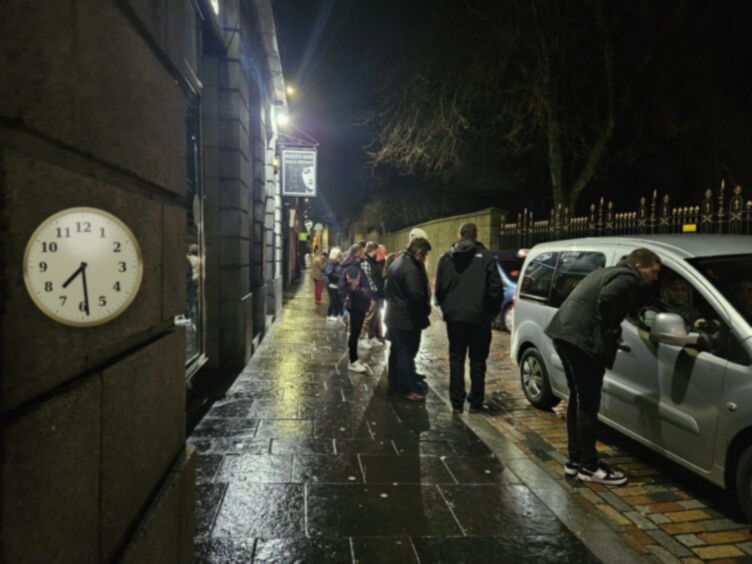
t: 7:29
